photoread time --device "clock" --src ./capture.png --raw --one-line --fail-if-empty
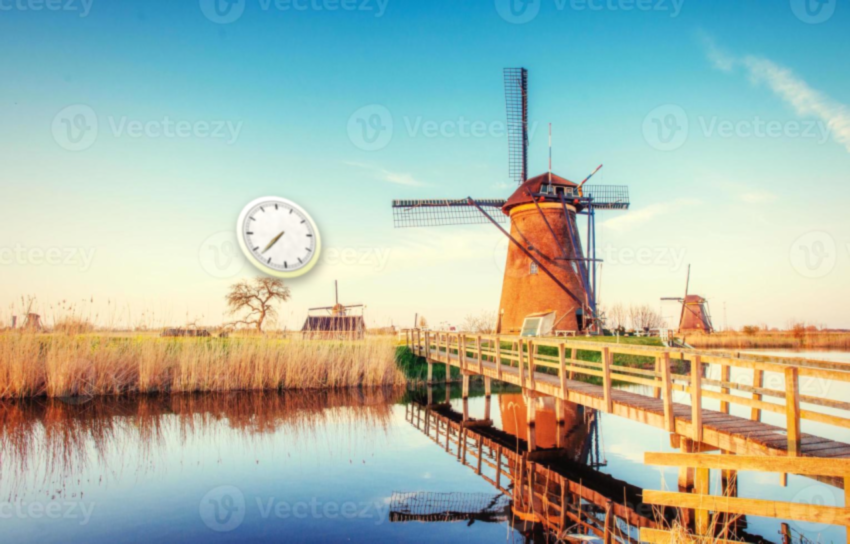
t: 7:38
